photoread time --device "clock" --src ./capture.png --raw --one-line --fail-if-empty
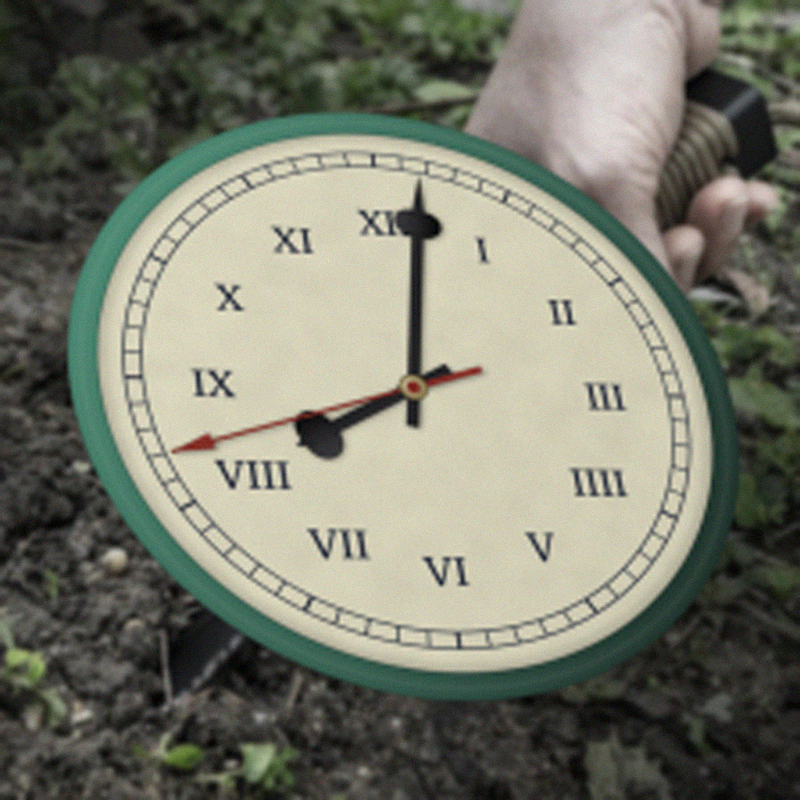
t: 8:01:42
